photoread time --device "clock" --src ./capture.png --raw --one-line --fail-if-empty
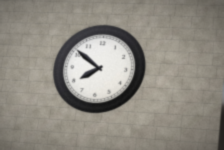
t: 7:51
